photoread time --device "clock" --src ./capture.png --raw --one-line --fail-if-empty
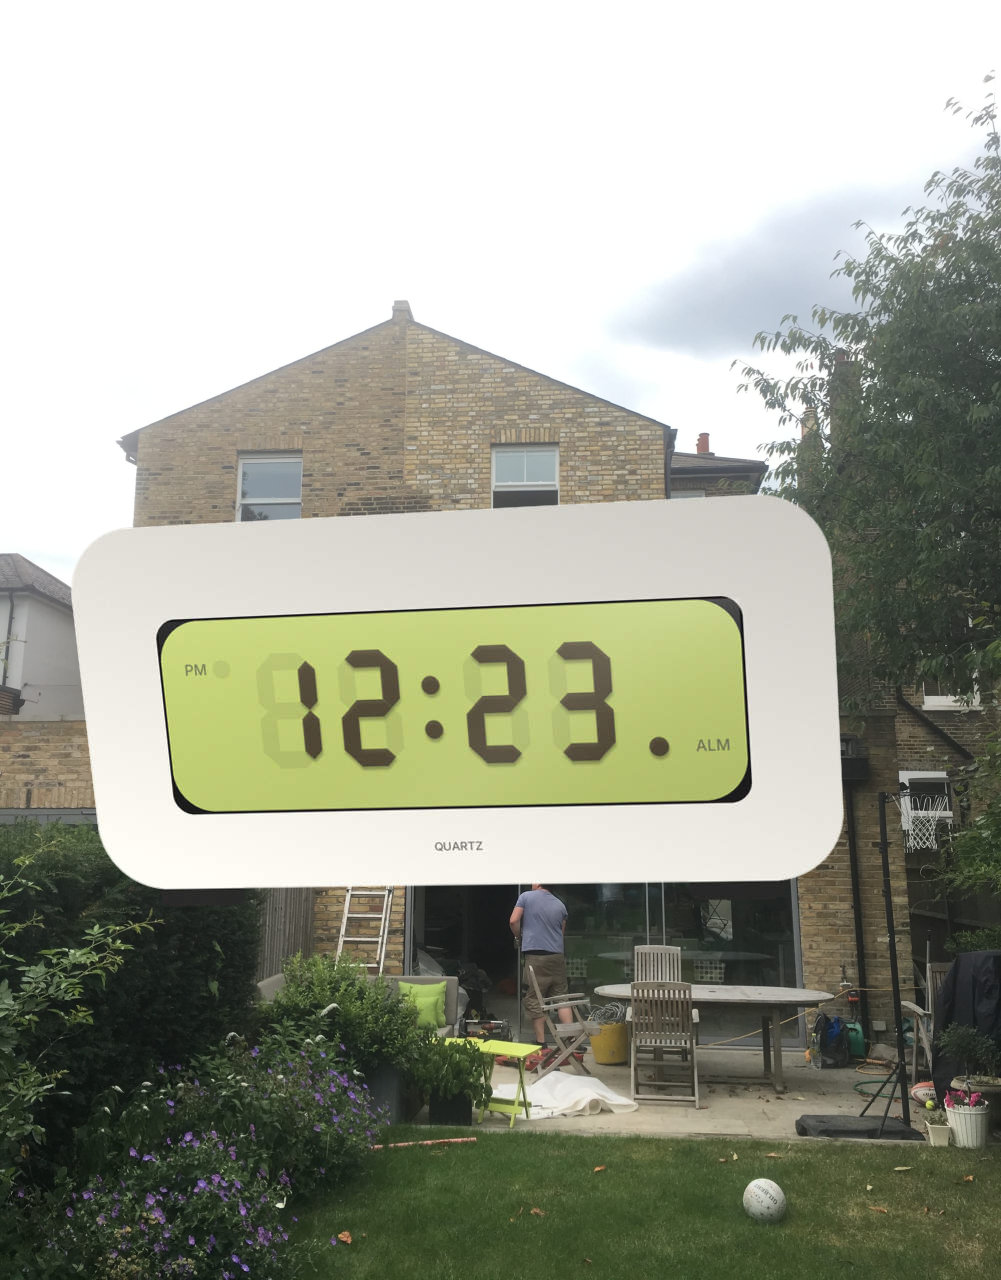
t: 12:23
